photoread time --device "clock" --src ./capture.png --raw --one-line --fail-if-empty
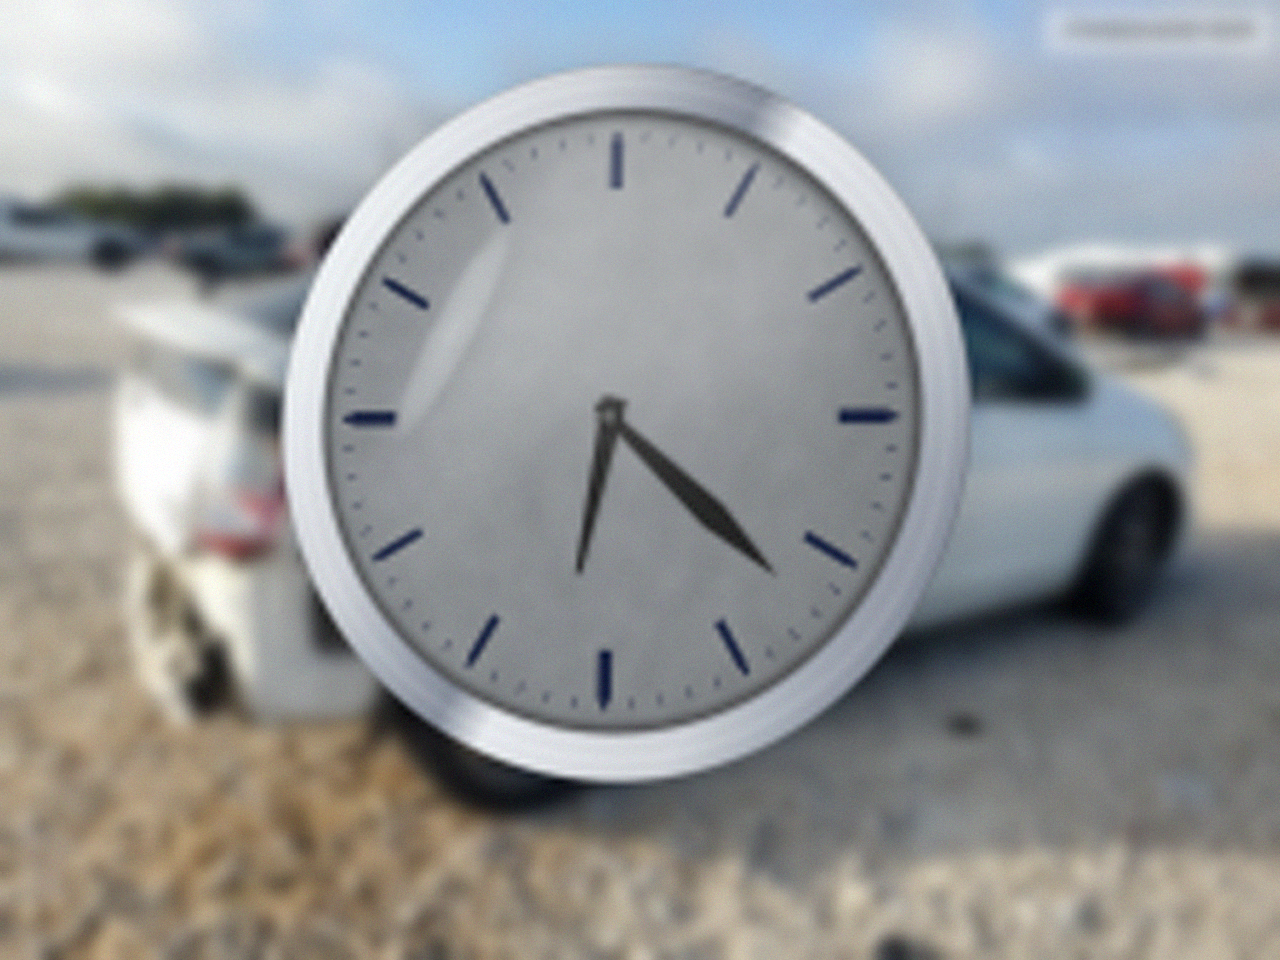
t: 6:22
